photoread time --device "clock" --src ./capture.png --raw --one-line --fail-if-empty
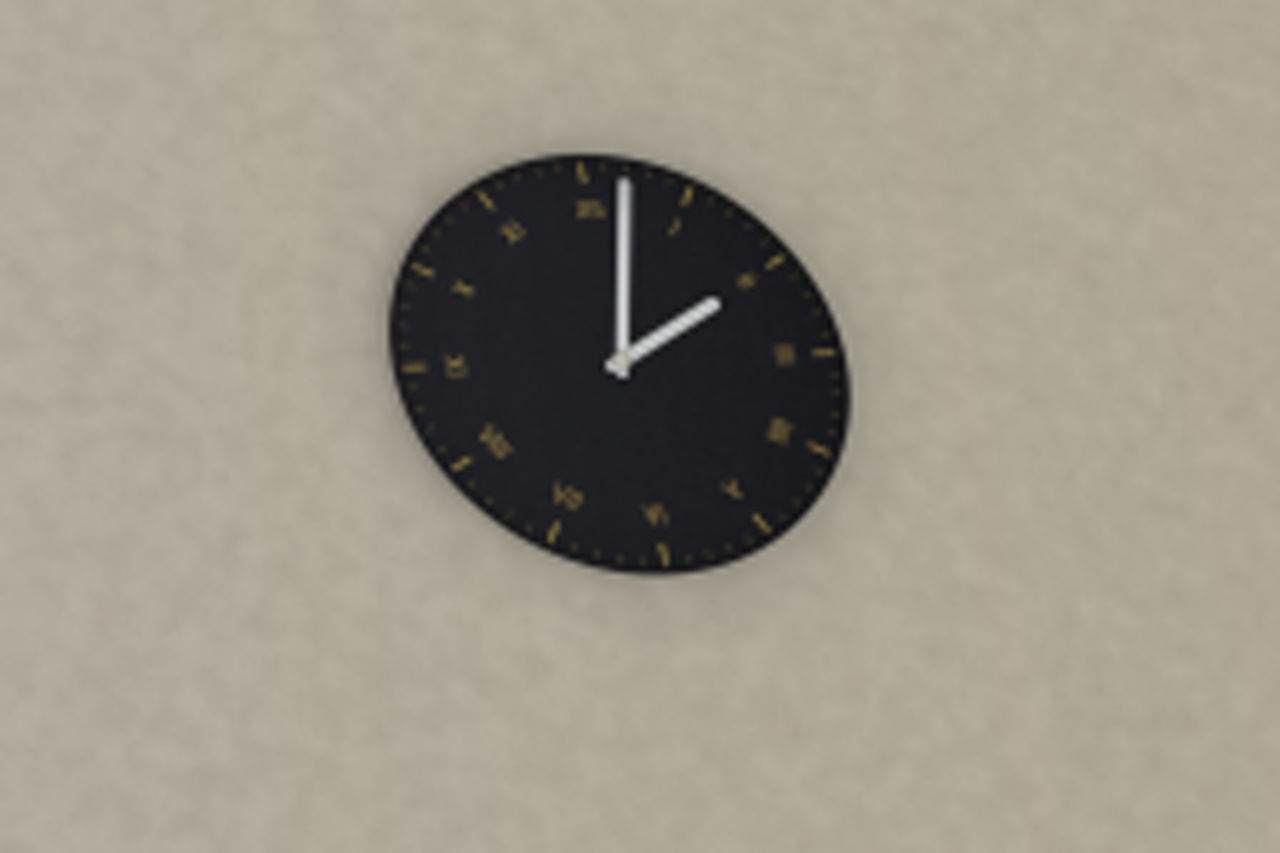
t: 2:02
